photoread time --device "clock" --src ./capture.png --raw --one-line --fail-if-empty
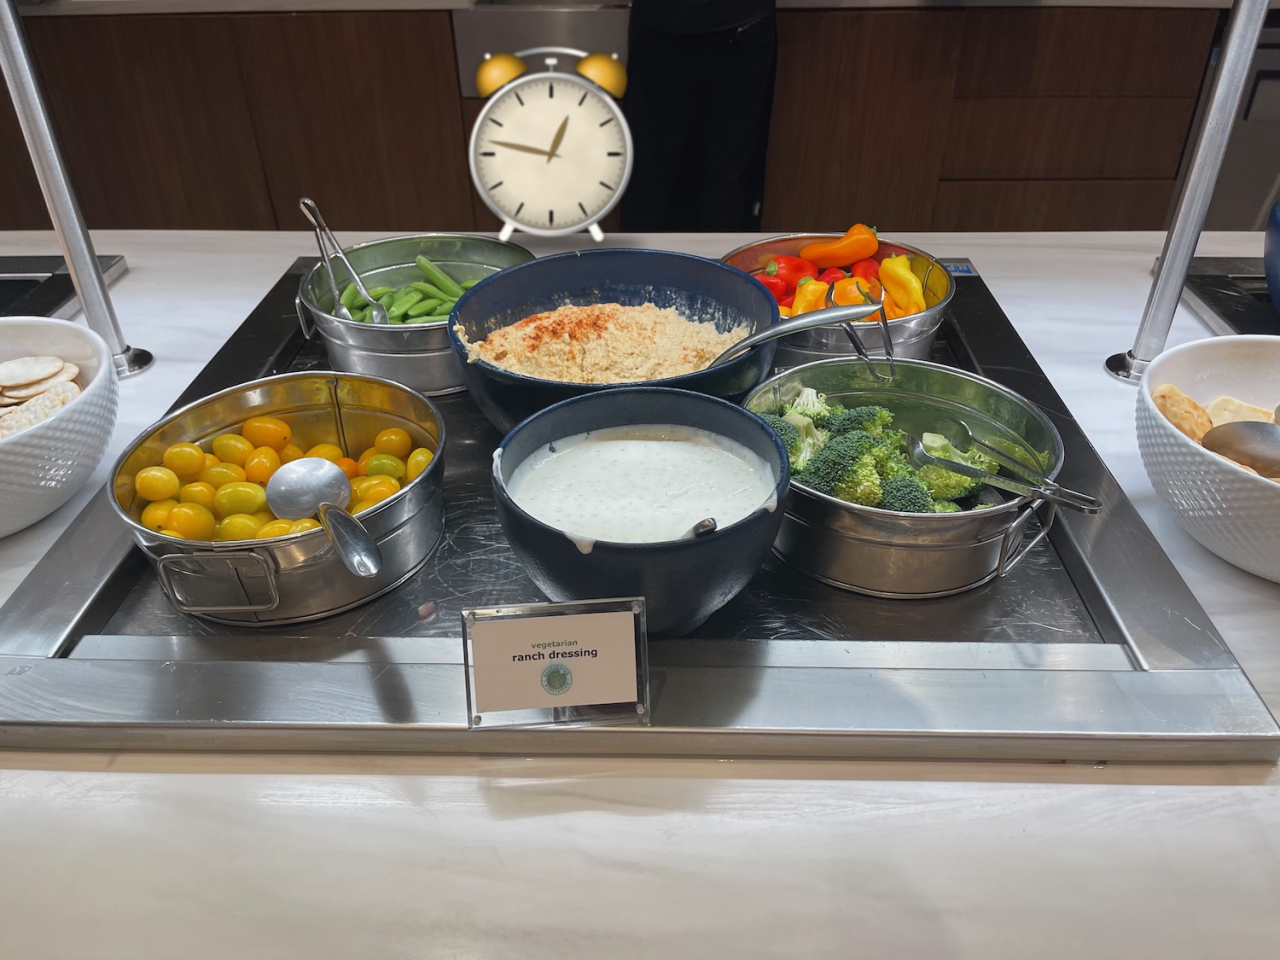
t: 12:47
